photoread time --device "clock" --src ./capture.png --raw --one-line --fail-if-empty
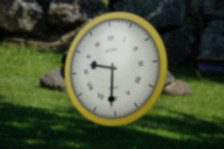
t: 9:31
